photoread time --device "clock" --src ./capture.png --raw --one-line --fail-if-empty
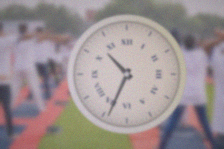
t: 10:34
